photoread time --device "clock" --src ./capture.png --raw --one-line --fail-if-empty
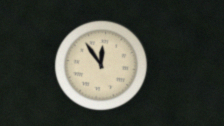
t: 11:53
